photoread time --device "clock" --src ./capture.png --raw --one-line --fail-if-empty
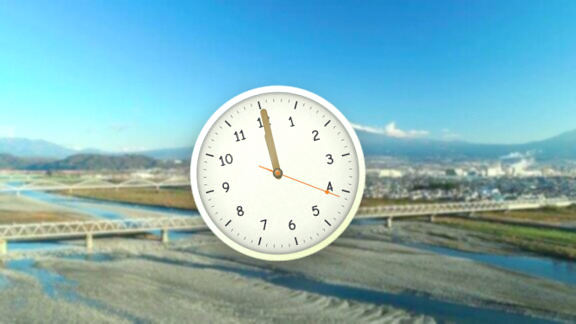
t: 12:00:21
